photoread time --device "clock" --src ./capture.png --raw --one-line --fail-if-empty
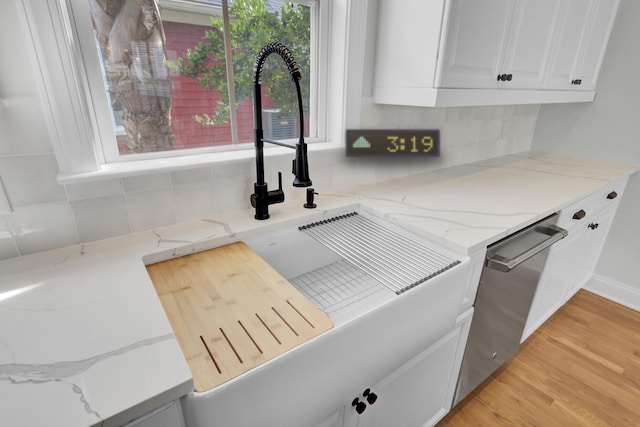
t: 3:19
